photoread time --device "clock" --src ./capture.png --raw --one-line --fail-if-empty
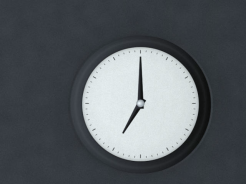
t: 7:00
